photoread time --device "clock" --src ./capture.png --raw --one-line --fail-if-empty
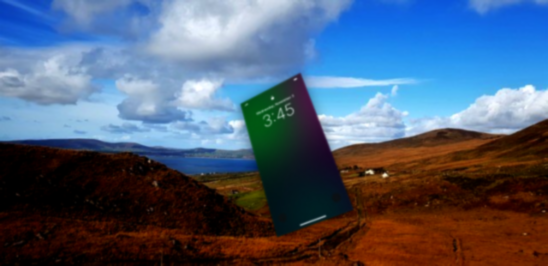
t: 3:45
